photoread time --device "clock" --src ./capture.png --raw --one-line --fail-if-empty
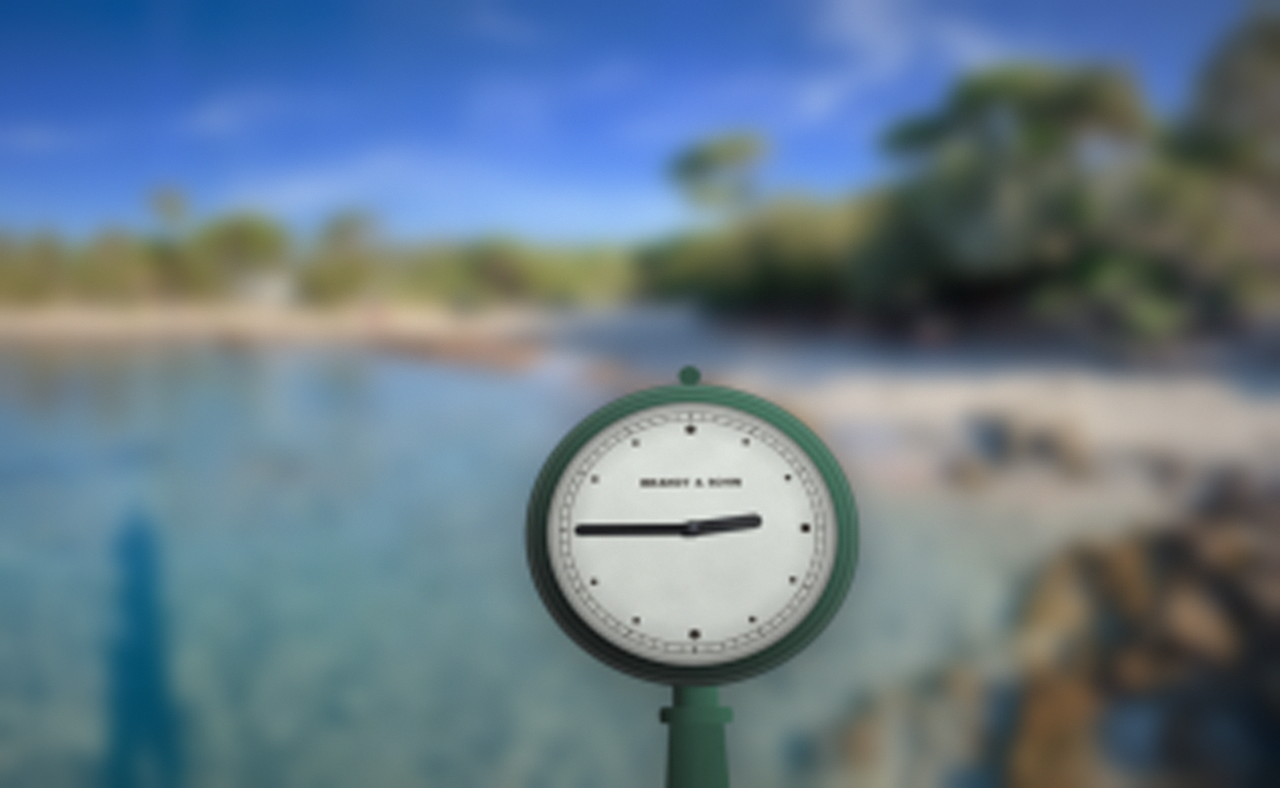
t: 2:45
